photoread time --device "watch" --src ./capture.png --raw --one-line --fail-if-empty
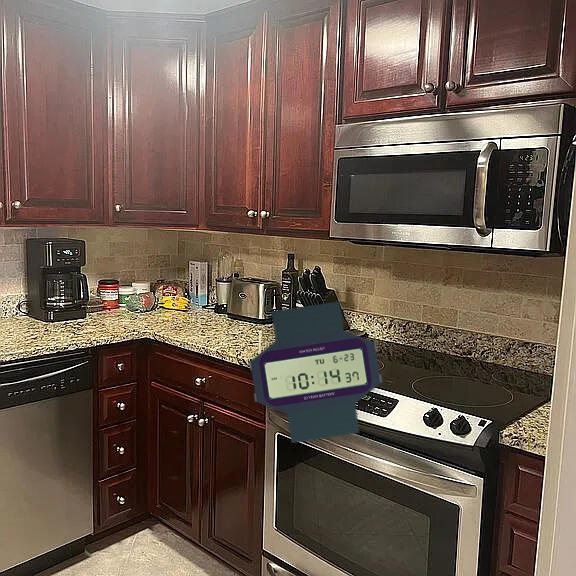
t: 10:14:37
